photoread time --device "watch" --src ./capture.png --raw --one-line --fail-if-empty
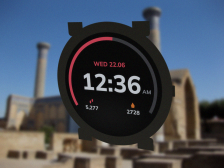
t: 12:36
